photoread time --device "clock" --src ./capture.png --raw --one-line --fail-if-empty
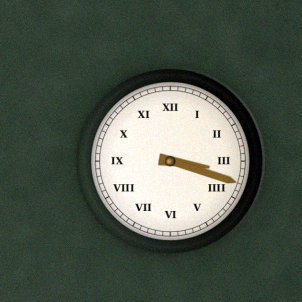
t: 3:18
